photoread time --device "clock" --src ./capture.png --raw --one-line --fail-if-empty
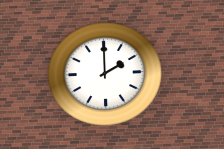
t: 2:00
